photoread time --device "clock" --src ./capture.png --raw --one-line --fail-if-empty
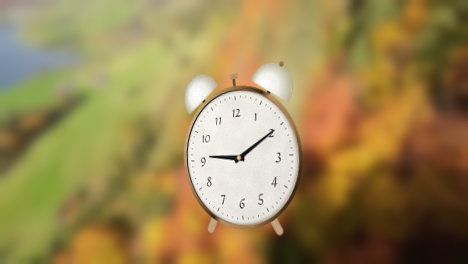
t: 9:10
